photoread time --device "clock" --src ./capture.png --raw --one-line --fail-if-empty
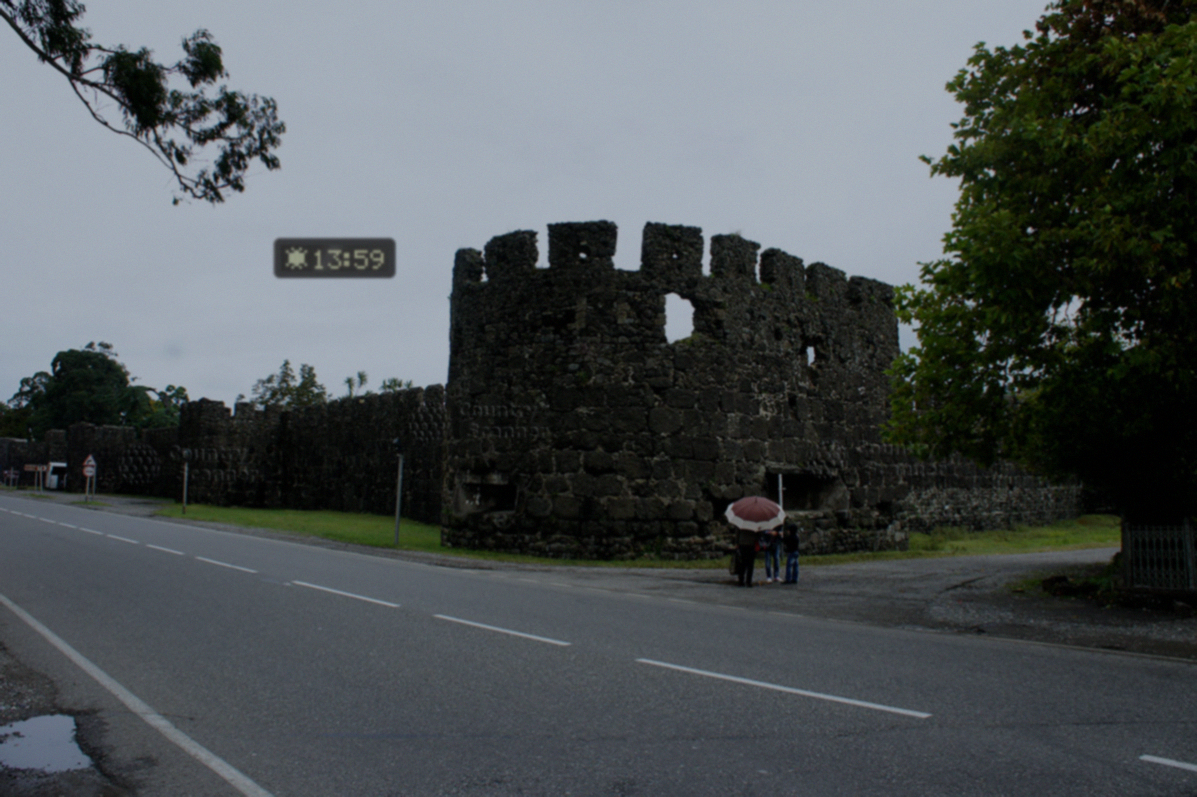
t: 13:59
